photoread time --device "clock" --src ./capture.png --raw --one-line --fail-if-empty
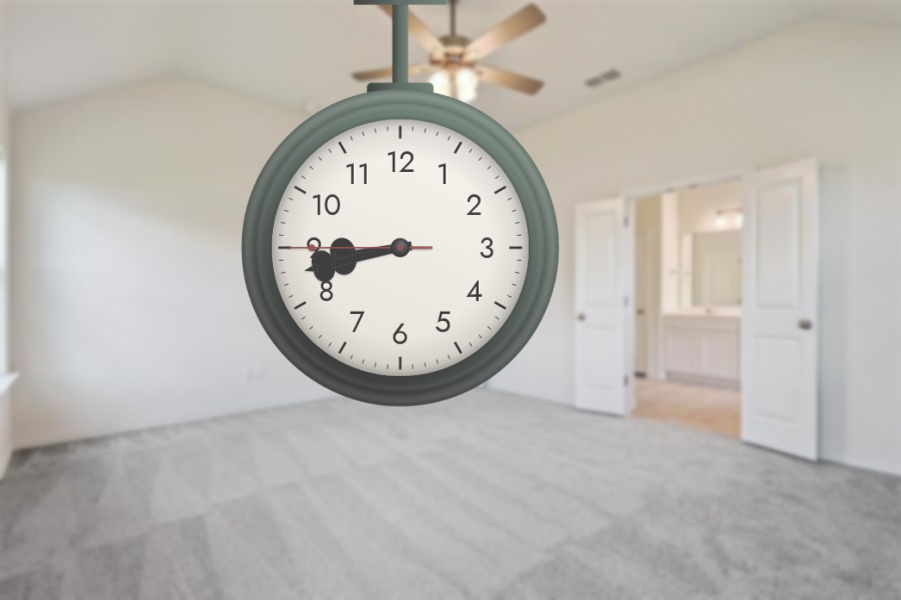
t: 8:42:45
